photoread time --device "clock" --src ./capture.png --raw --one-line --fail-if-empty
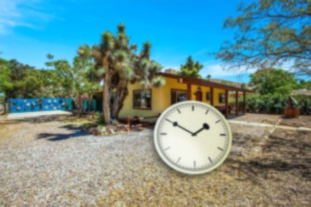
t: 1:50
